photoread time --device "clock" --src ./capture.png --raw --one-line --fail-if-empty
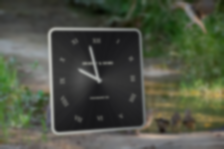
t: 9:58
